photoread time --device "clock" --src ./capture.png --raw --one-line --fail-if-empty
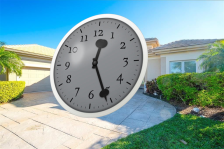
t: 12:26
